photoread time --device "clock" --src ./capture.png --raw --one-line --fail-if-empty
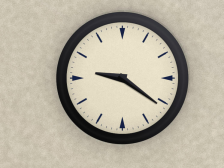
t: 9:21
